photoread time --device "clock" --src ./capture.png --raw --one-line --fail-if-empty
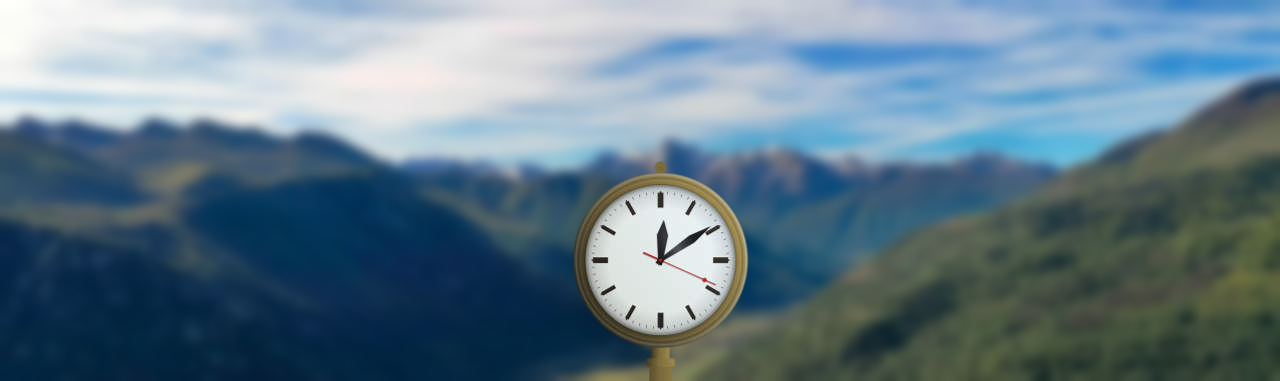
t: 12:09:19
